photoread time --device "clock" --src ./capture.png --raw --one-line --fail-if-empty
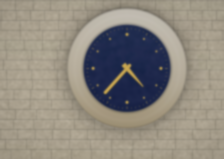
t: 4:37
